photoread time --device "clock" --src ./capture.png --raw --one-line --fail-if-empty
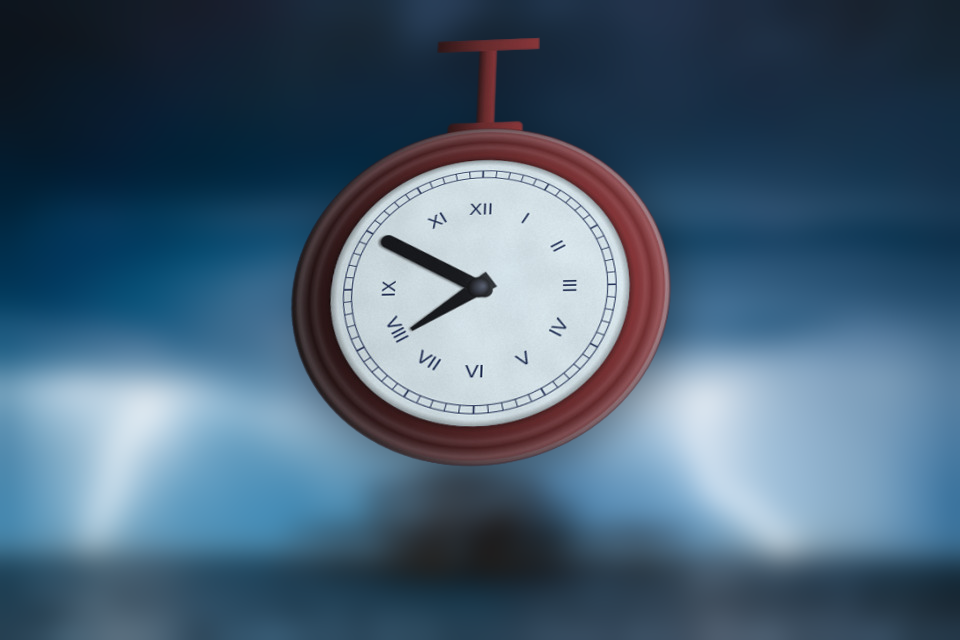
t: 7:50
